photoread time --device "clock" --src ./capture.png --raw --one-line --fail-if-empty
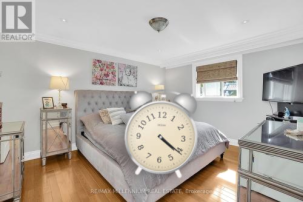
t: 4:21
